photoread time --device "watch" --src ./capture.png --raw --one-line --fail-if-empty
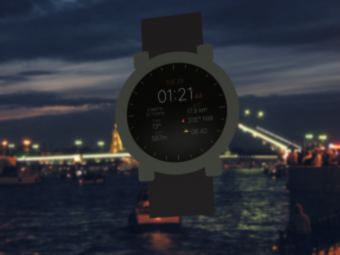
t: 1:21
